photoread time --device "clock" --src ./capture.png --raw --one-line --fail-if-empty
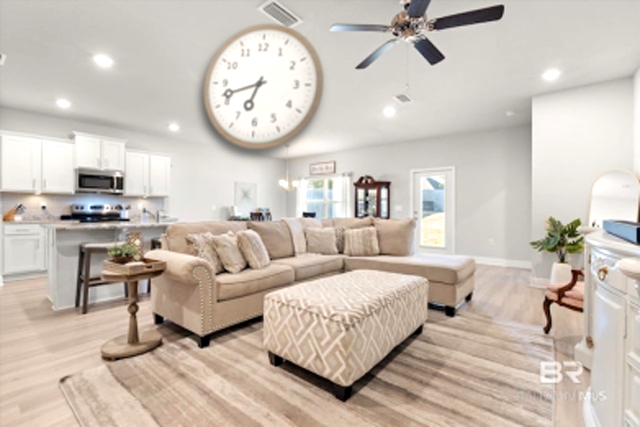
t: 6:42
